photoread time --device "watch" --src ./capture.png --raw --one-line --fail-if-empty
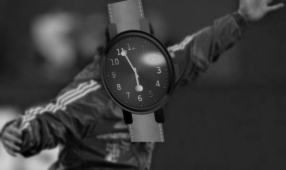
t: 5:56
